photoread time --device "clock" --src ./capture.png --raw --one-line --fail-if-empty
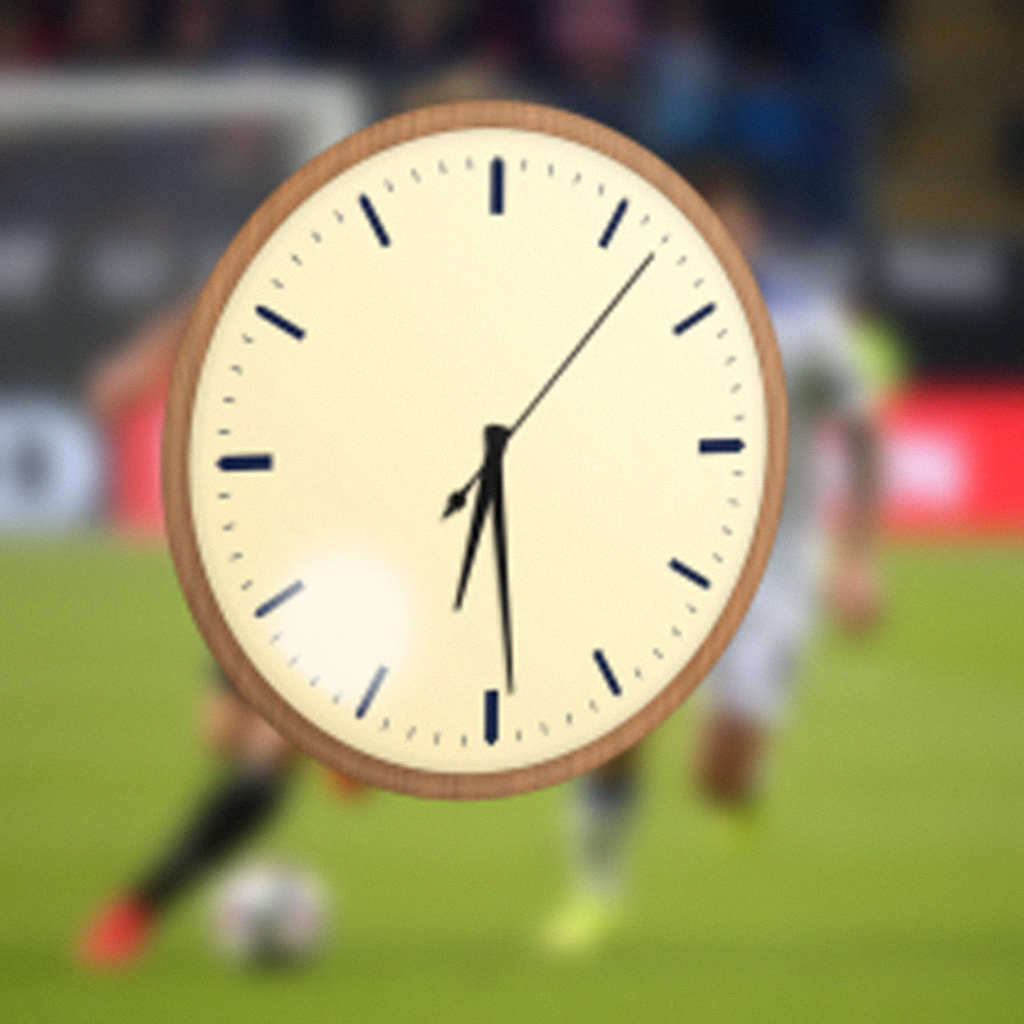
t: 6:29:07
